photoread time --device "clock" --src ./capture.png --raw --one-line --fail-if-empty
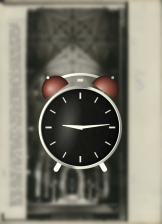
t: 9:14
